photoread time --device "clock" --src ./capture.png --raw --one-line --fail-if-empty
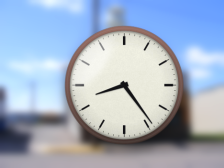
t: 8:24
